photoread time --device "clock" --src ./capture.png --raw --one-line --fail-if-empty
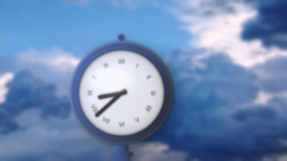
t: 8:38
